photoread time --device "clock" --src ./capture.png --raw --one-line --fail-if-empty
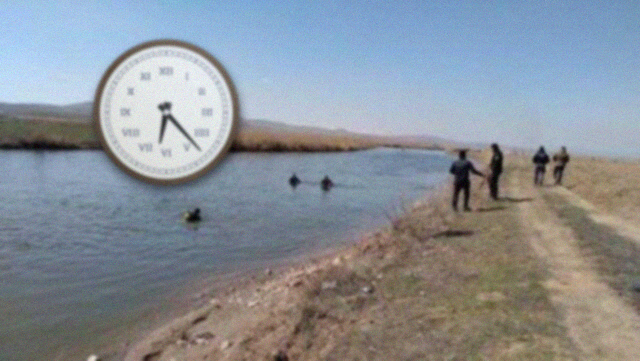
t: 6:23
